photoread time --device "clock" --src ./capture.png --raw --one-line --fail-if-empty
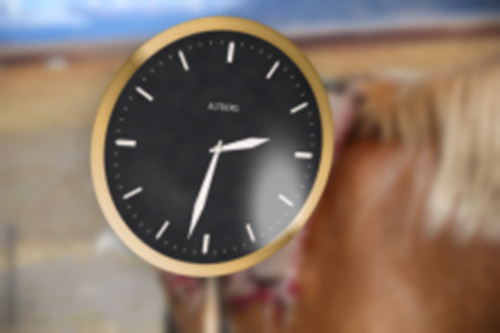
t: 2:32
